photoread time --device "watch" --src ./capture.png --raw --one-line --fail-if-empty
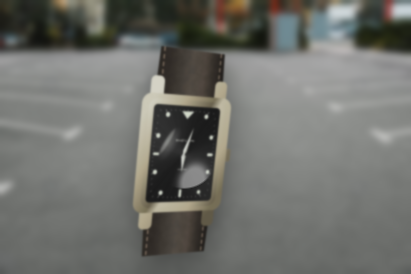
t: 6:03
